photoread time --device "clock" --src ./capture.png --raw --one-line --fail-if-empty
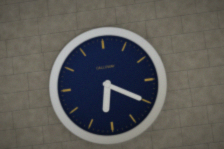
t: 6:20
